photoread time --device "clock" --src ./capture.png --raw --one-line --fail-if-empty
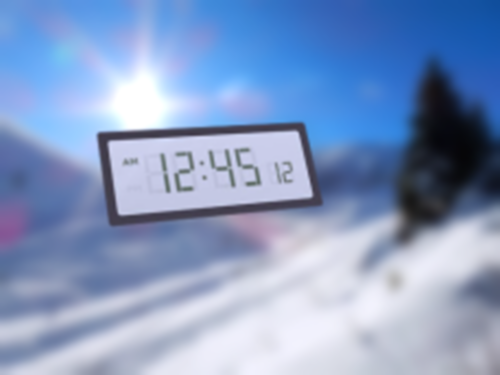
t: 12:45:12
